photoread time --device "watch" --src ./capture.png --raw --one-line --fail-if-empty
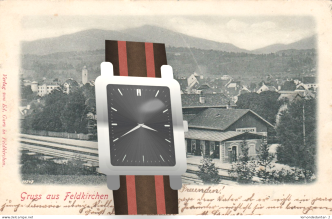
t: 3:40
